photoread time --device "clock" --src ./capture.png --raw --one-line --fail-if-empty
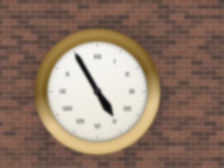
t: 4:55
